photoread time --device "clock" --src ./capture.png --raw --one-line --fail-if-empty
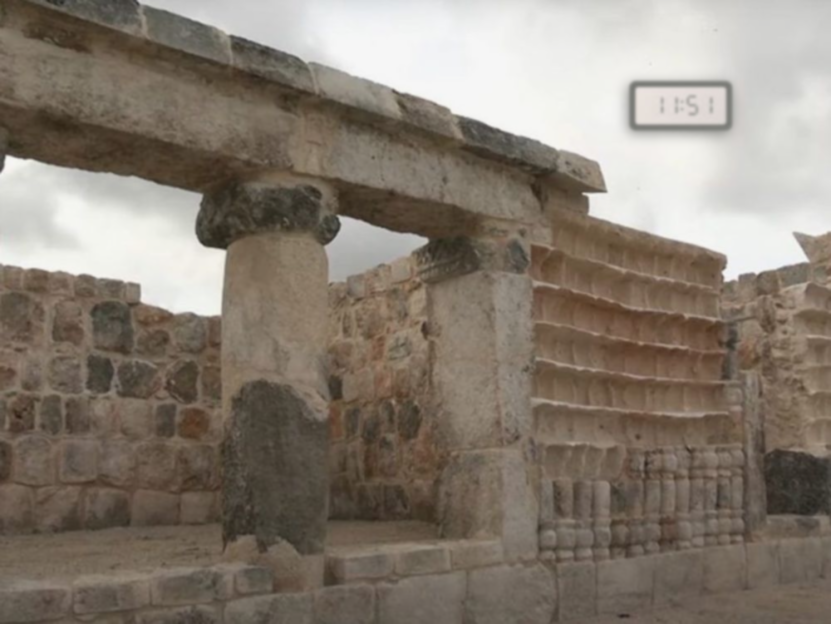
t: 11:51
